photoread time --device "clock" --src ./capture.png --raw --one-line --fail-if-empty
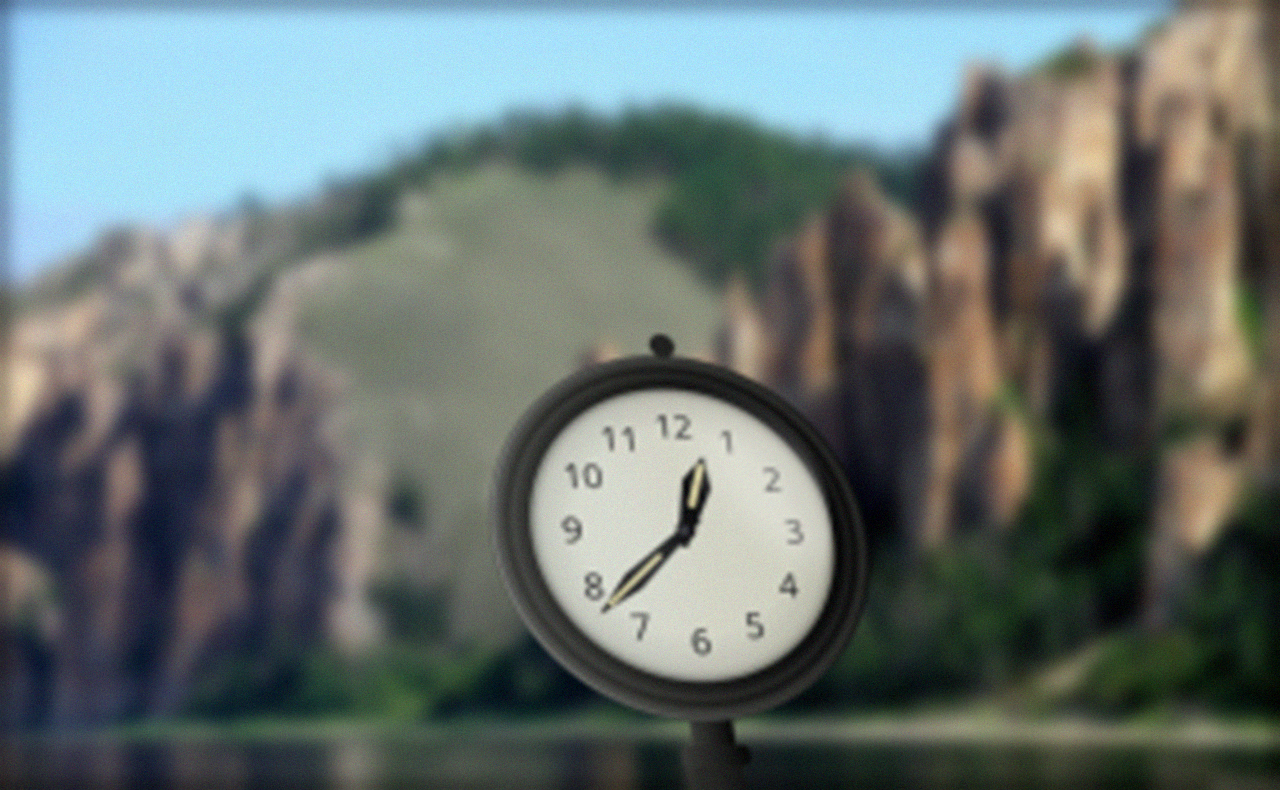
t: 12:38
